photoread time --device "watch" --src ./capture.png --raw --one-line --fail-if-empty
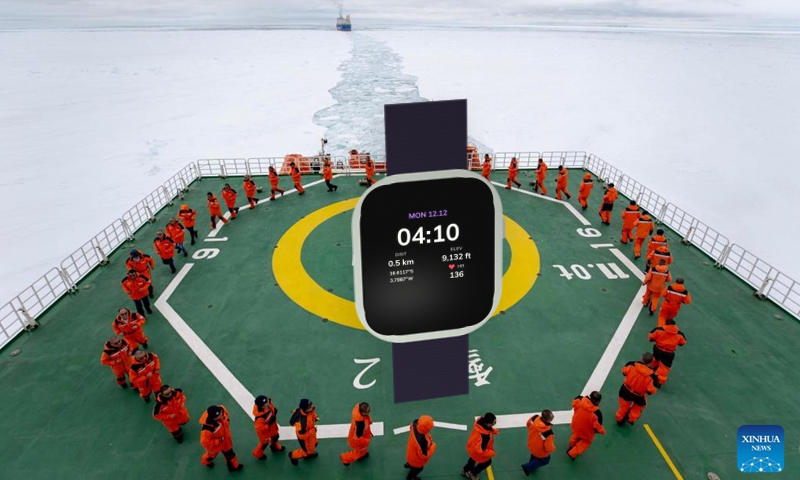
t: 4:10
